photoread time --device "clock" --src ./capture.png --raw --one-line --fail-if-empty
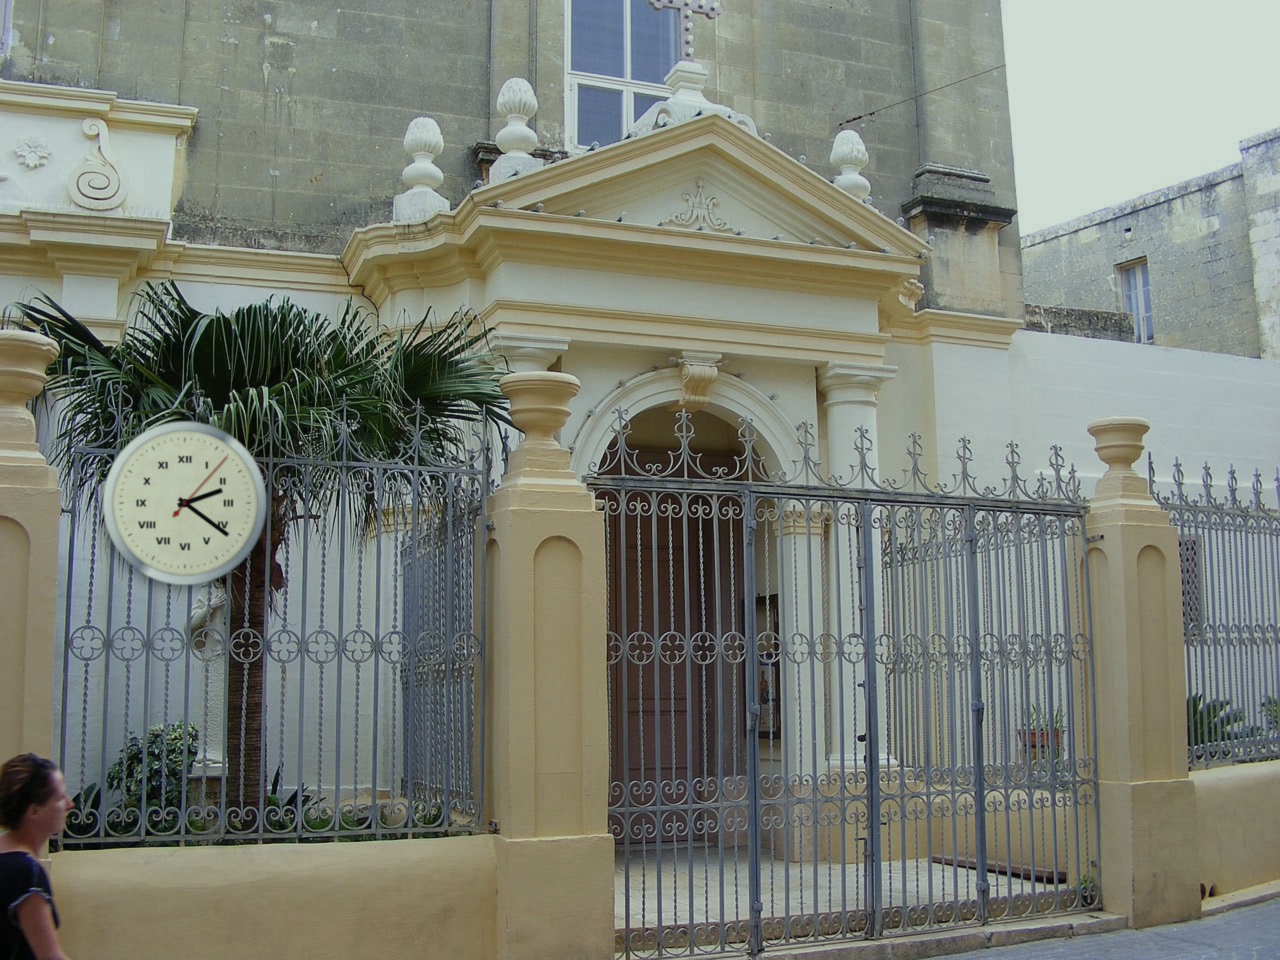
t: 2:21:07
